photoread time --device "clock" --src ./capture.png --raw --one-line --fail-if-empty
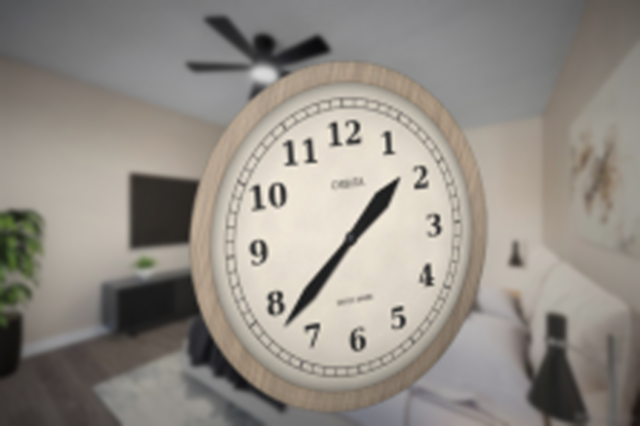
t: 1:38
